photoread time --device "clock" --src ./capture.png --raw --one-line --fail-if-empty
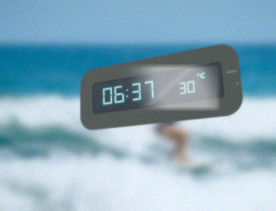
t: 6:37
